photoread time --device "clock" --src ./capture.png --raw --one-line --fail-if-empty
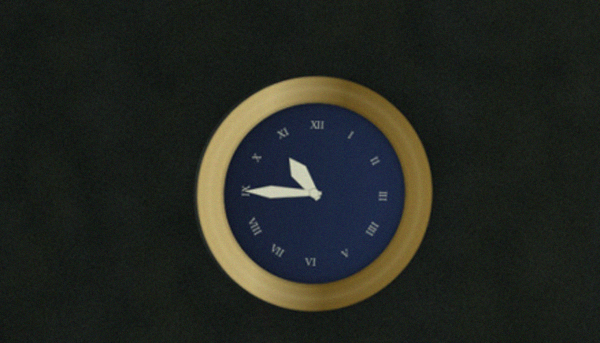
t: 10:45
